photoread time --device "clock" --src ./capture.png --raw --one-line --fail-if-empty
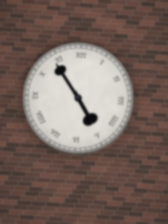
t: 4:54
